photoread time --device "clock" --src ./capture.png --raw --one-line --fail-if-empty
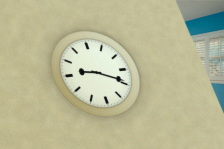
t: 9:19
